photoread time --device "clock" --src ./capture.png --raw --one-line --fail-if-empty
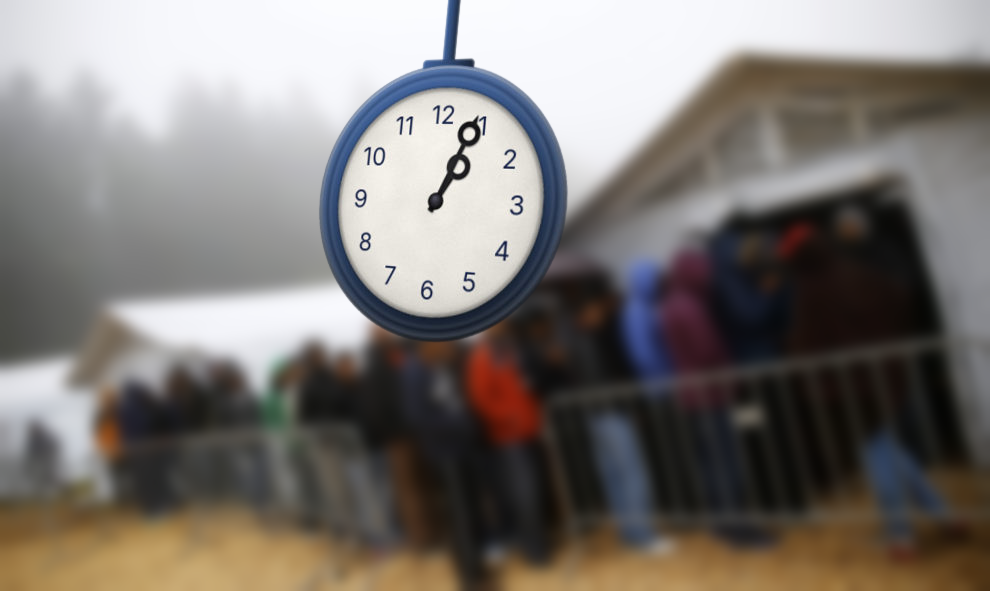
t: 1:04
